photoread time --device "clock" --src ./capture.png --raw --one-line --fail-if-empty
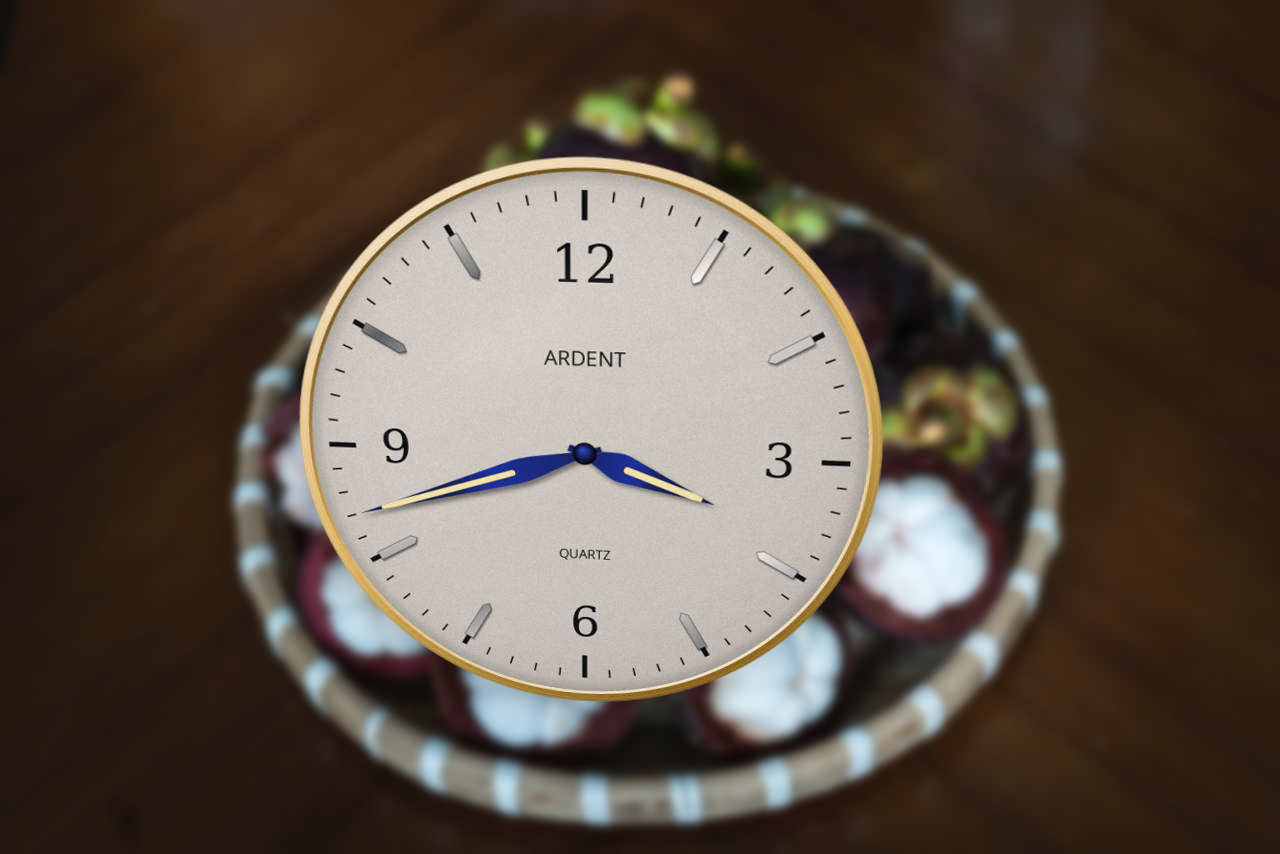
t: 3:42
